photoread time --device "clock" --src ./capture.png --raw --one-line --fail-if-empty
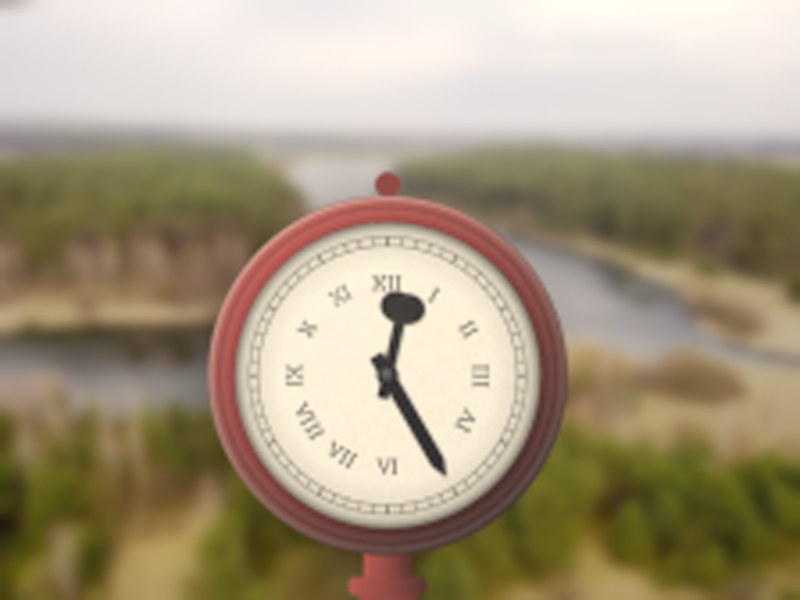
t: 12:25
